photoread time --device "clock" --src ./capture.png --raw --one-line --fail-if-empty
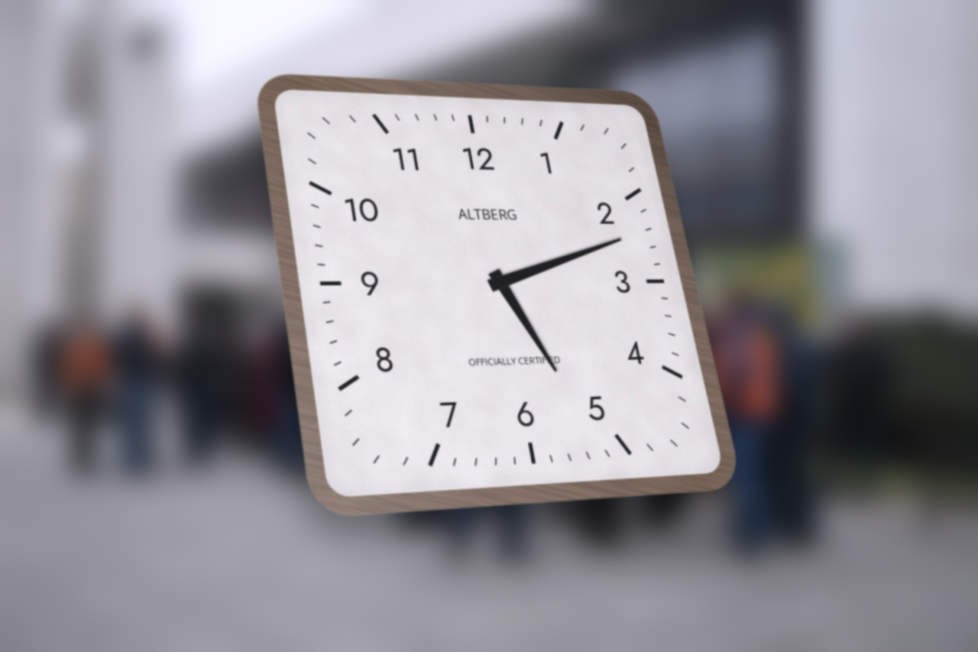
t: 5:12
